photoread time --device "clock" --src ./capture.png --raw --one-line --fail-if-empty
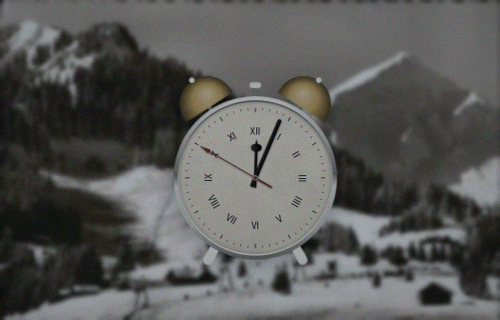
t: 12:03:50
